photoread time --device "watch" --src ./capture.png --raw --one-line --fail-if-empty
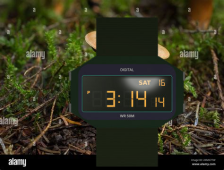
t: 3:14:14
